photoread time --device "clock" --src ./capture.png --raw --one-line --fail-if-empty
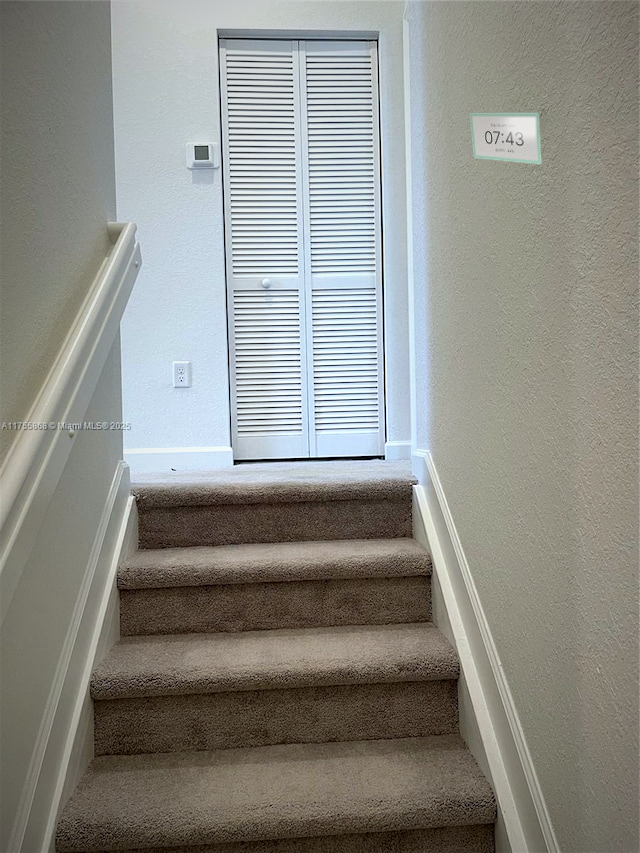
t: 7:43
